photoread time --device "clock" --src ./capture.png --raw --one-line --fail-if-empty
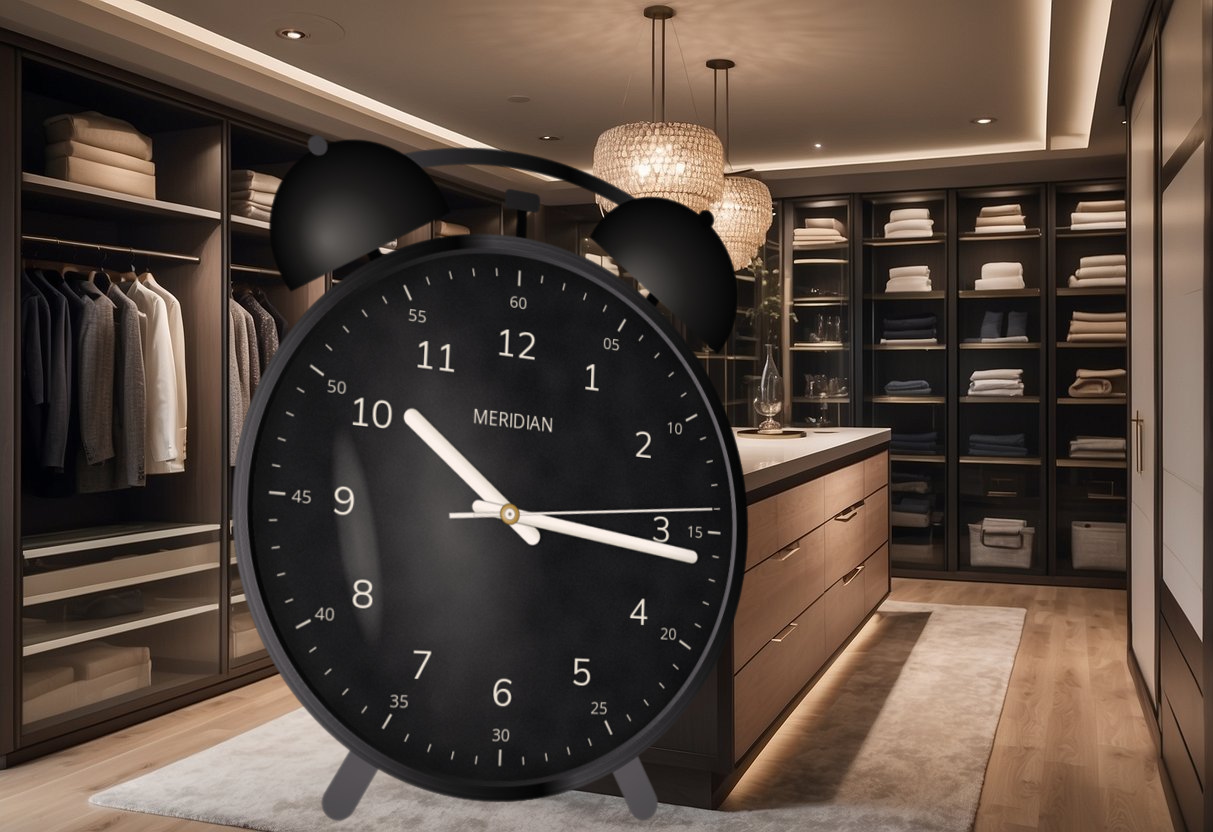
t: 10:16:14
